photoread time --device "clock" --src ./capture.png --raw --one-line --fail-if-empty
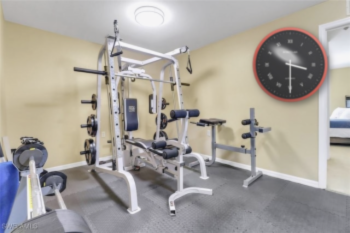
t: 3:30
